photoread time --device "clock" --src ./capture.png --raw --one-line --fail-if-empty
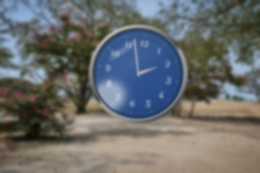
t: 1:57
